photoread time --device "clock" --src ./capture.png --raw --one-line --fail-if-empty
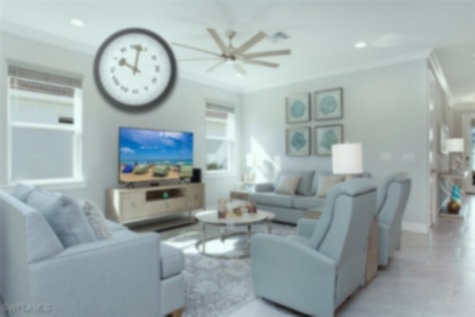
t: 10:02
